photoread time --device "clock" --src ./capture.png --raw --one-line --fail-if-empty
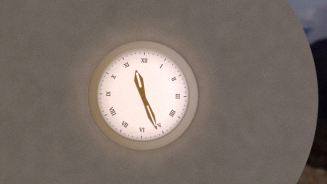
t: 11:26
